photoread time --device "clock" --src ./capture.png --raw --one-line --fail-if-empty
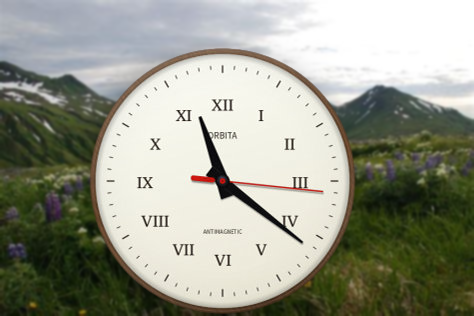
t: 11:21:16
